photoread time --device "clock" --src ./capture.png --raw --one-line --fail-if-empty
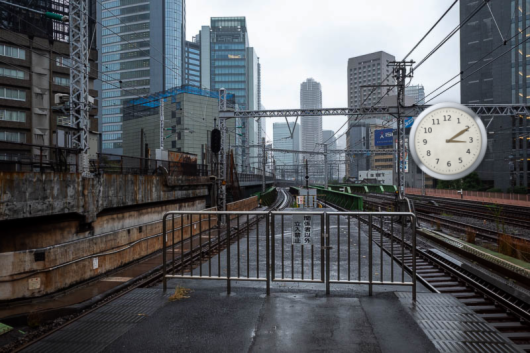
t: 3:10
